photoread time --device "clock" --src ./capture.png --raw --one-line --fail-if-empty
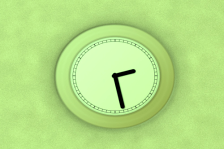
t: 2:28
